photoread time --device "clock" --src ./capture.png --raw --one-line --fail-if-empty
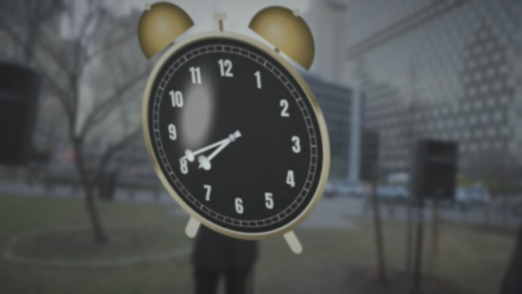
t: 7:41
